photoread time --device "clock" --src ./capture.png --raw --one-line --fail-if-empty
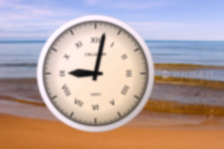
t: 9:02
